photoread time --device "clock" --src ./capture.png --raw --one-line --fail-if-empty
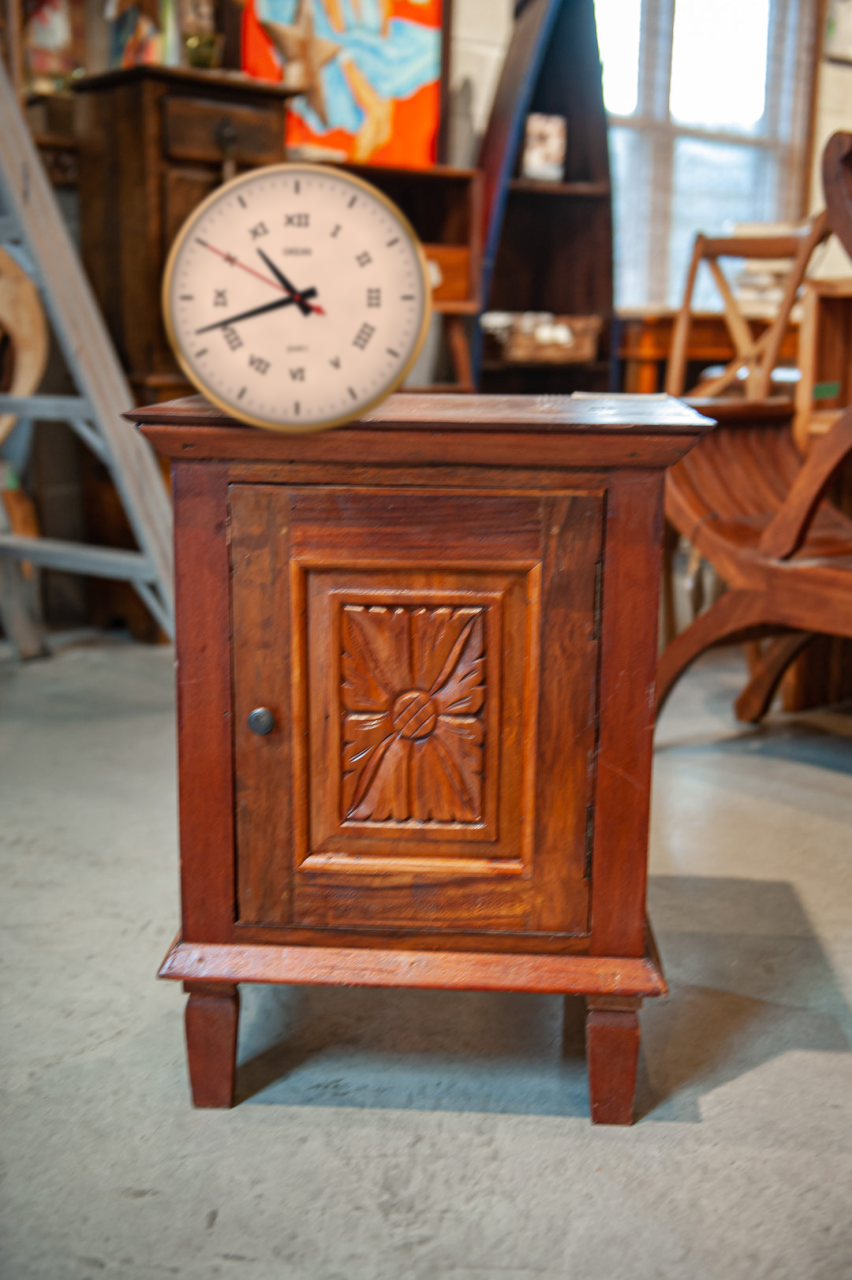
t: 10:41:50
